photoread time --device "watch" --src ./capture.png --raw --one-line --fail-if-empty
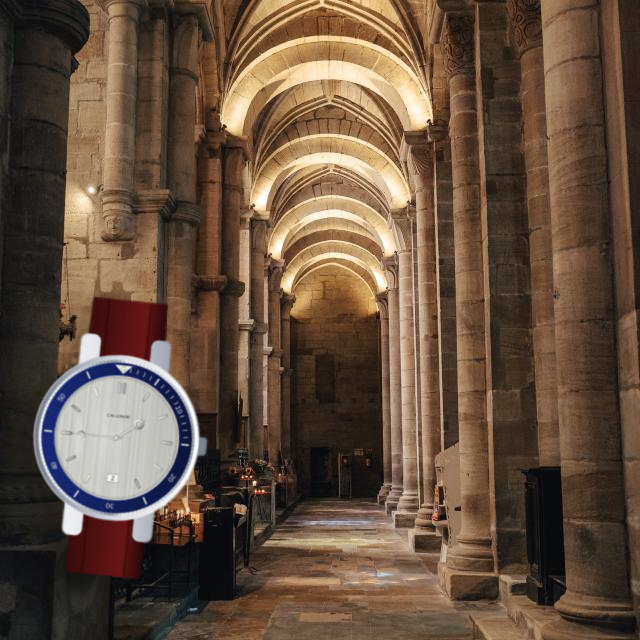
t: 1:45
